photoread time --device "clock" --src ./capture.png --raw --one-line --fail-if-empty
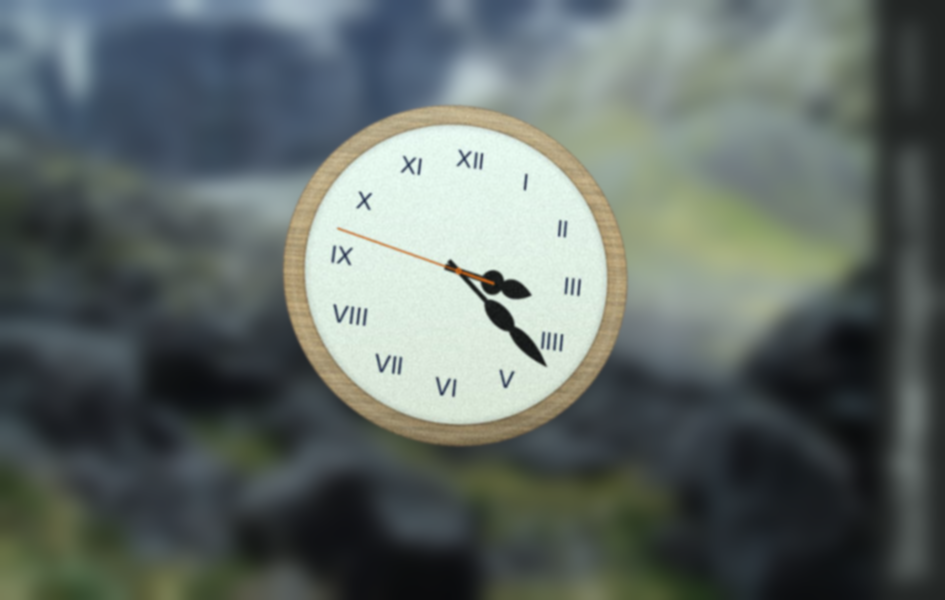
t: 3:21:47
